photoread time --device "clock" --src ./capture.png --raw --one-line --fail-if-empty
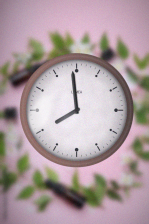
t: 7:59
